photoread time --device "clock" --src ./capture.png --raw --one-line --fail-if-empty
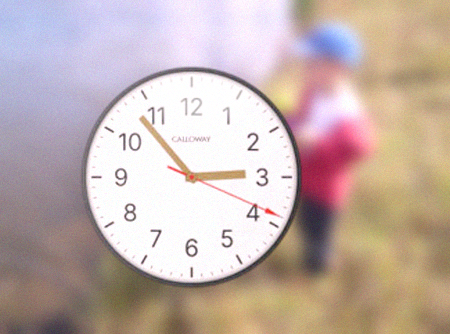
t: 2:53:19
